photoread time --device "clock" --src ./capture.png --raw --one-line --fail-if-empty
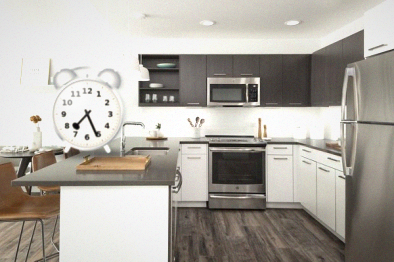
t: 7:26
